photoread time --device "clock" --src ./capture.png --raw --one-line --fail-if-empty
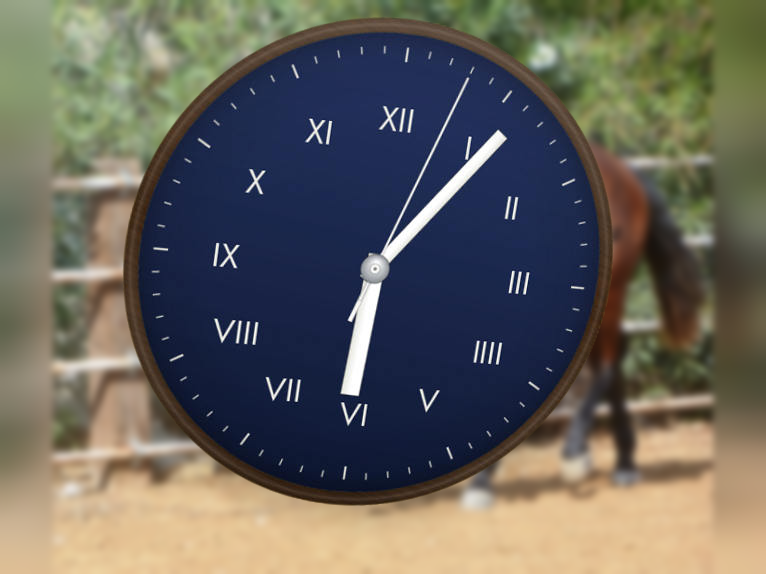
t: 6:06:03
